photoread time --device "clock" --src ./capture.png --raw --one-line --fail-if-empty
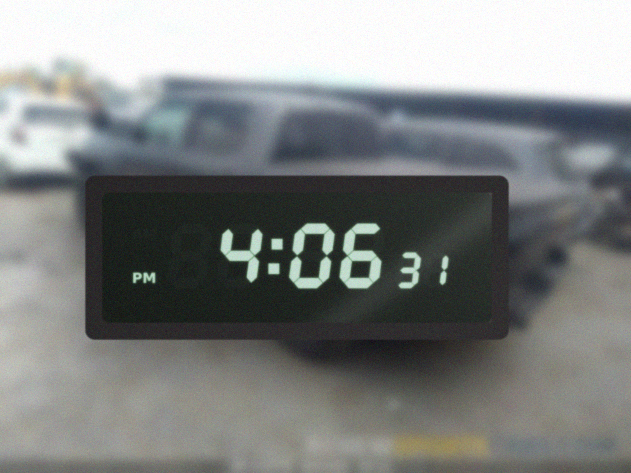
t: 4:06:31
